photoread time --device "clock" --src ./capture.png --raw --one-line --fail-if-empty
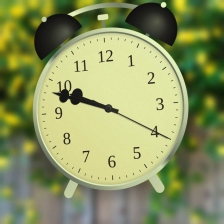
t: 9:48:20
